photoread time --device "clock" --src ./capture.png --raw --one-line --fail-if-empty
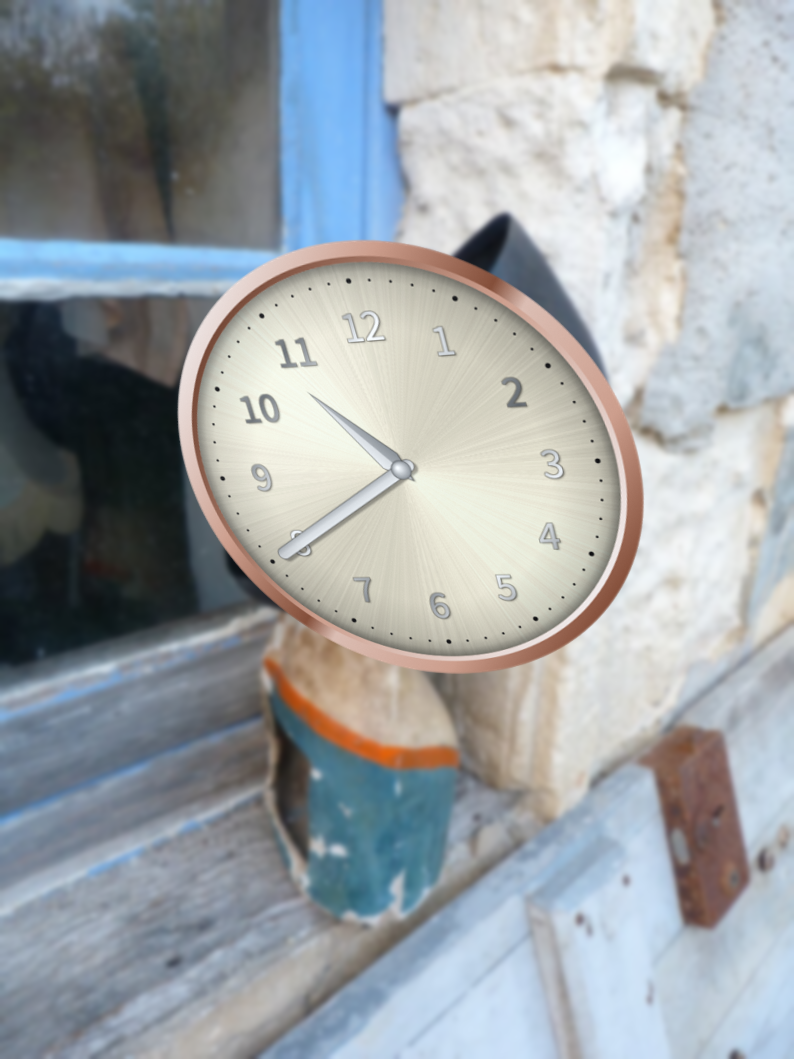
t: 10:40
